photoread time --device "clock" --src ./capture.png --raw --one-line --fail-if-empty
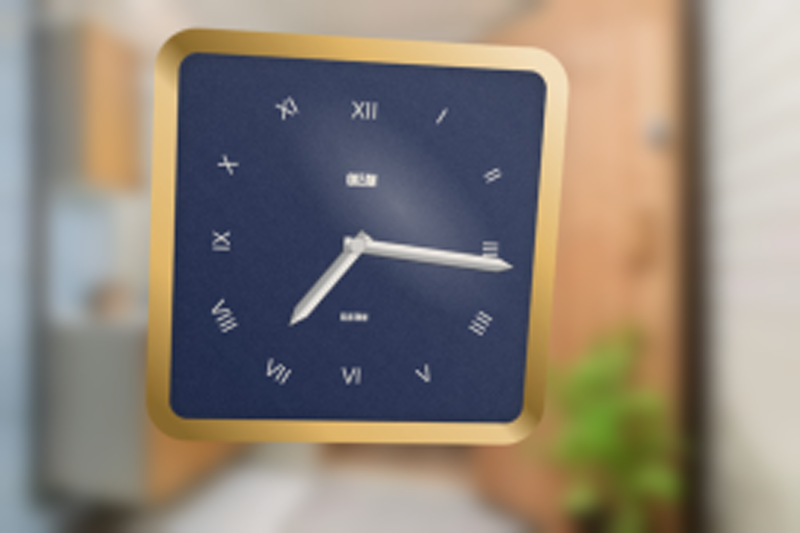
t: 7:16
